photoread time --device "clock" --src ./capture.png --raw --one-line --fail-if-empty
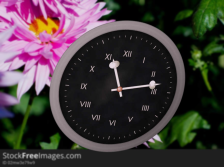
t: 11:13
